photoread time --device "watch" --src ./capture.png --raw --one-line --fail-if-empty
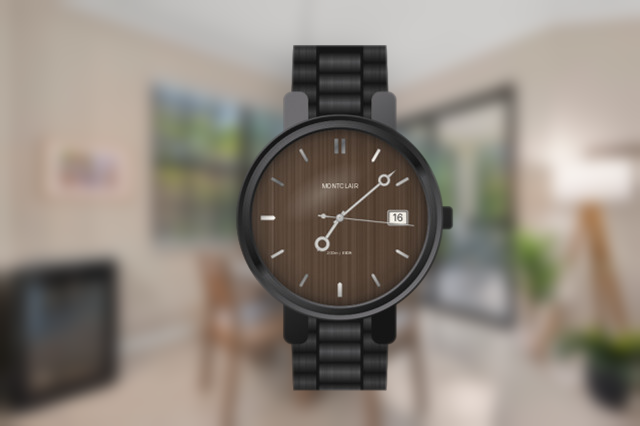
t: 7:08:16
